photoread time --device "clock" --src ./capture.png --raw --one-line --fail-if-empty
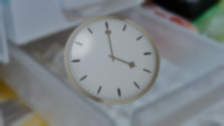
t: 4:00
